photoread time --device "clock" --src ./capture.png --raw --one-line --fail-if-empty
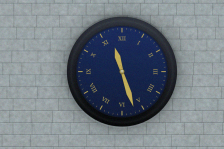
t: 11:27
